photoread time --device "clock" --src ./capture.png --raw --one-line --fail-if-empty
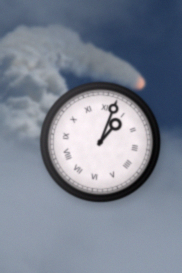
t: 1:02
